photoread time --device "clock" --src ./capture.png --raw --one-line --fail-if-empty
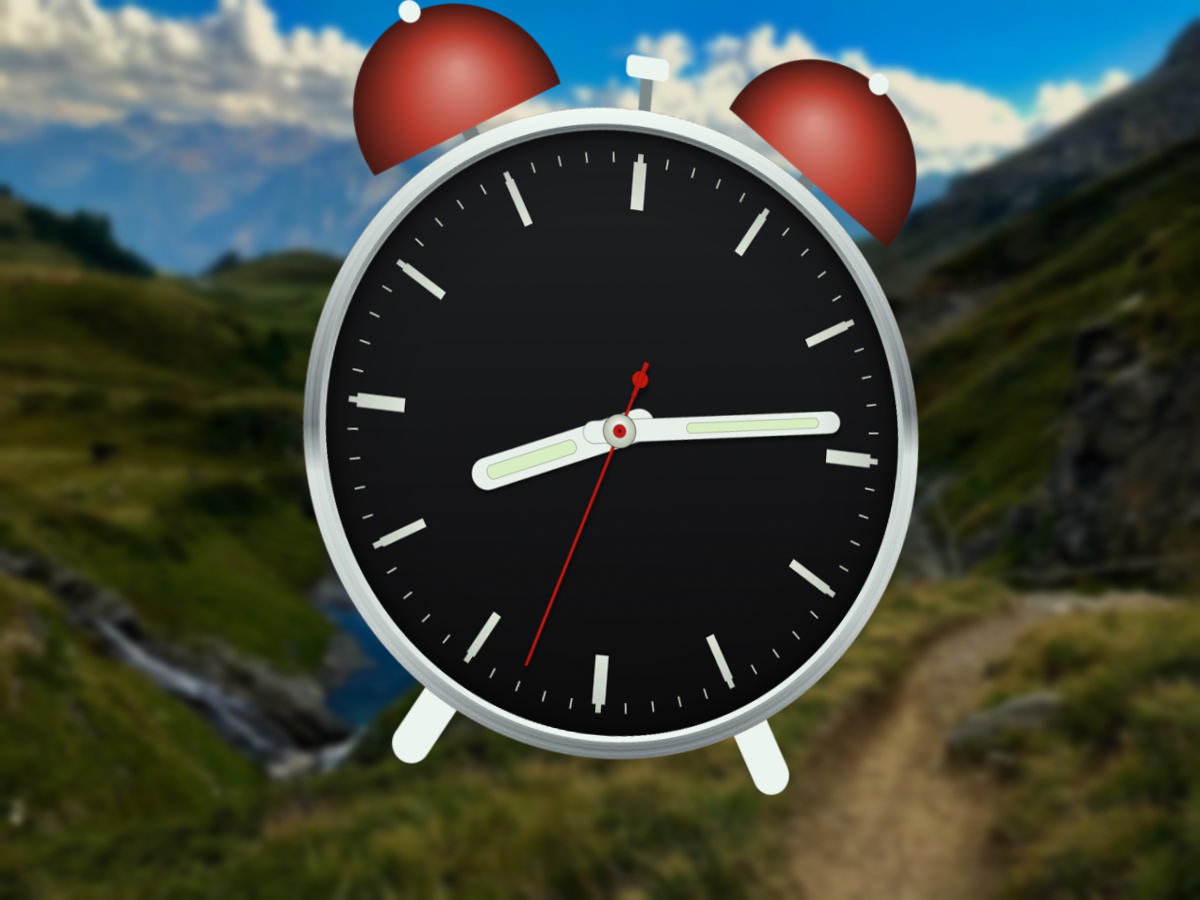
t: 8:13:33
